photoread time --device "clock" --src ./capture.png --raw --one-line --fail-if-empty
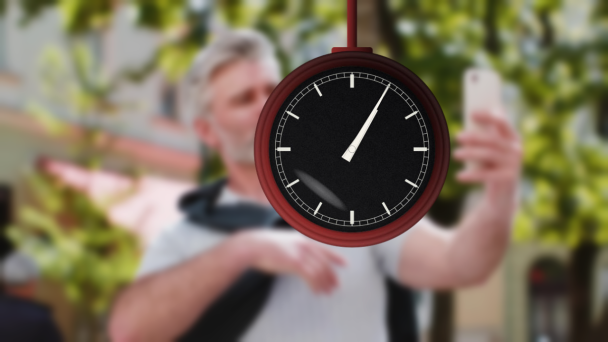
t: 1:05
